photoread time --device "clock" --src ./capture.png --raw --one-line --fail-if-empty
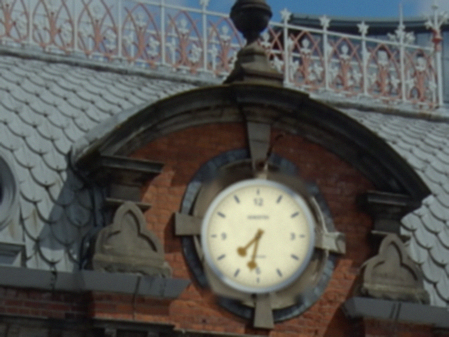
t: 7:32
